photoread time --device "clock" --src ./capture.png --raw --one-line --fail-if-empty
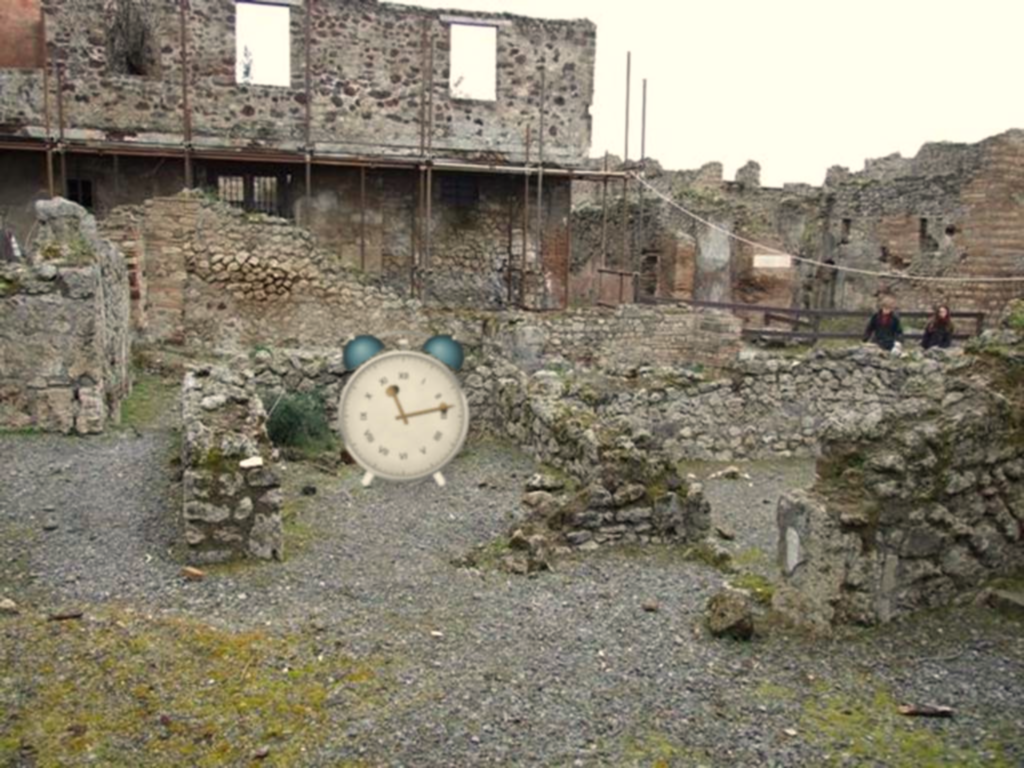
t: 11:13
